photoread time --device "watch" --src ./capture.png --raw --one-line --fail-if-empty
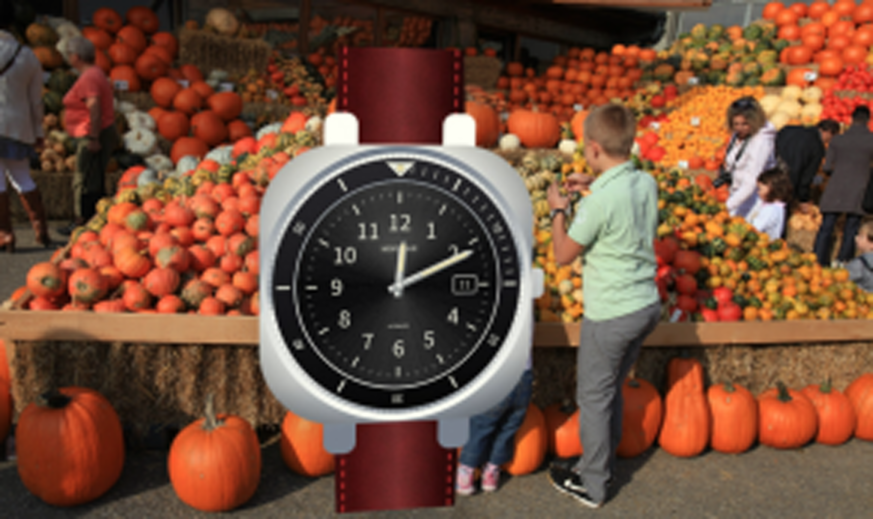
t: 12:11
